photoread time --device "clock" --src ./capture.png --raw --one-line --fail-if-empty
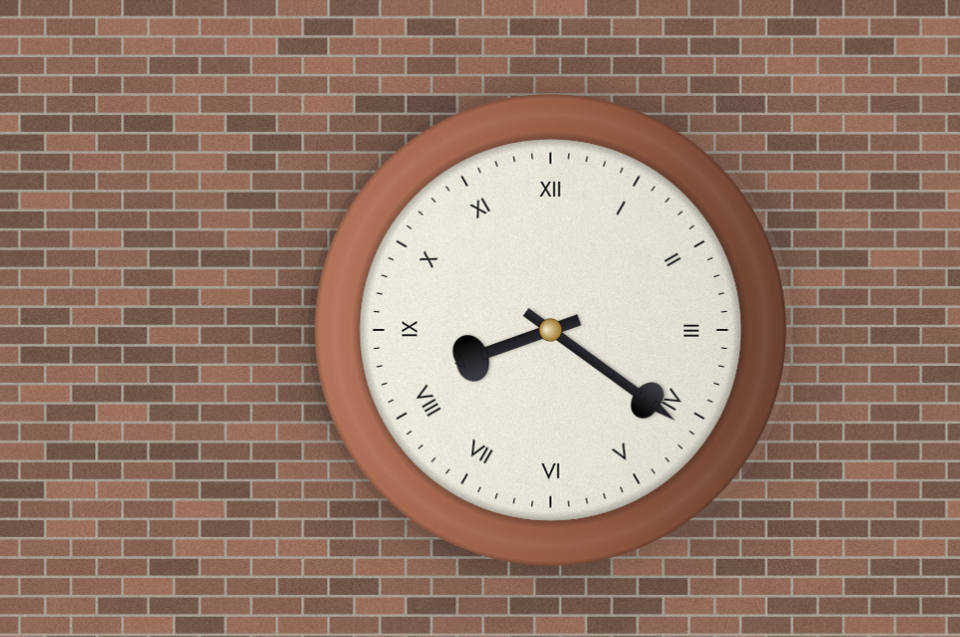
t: 8:21
